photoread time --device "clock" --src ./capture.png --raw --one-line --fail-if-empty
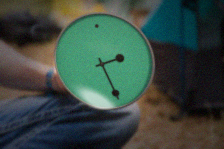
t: 2:27
